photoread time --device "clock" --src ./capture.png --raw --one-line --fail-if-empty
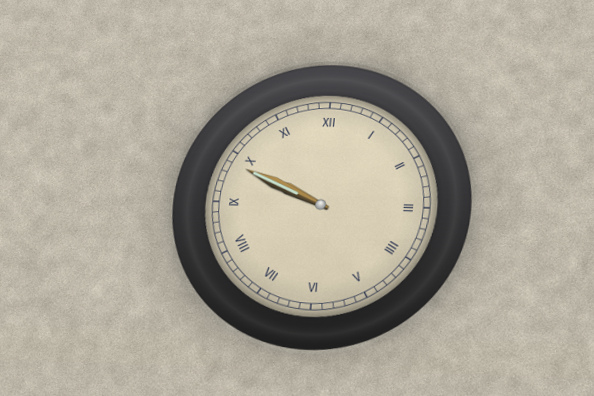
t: 9:49
